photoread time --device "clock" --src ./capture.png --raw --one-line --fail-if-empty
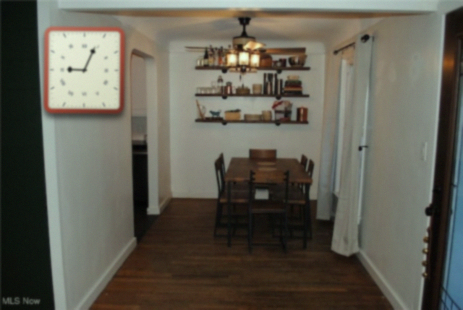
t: 9:04
